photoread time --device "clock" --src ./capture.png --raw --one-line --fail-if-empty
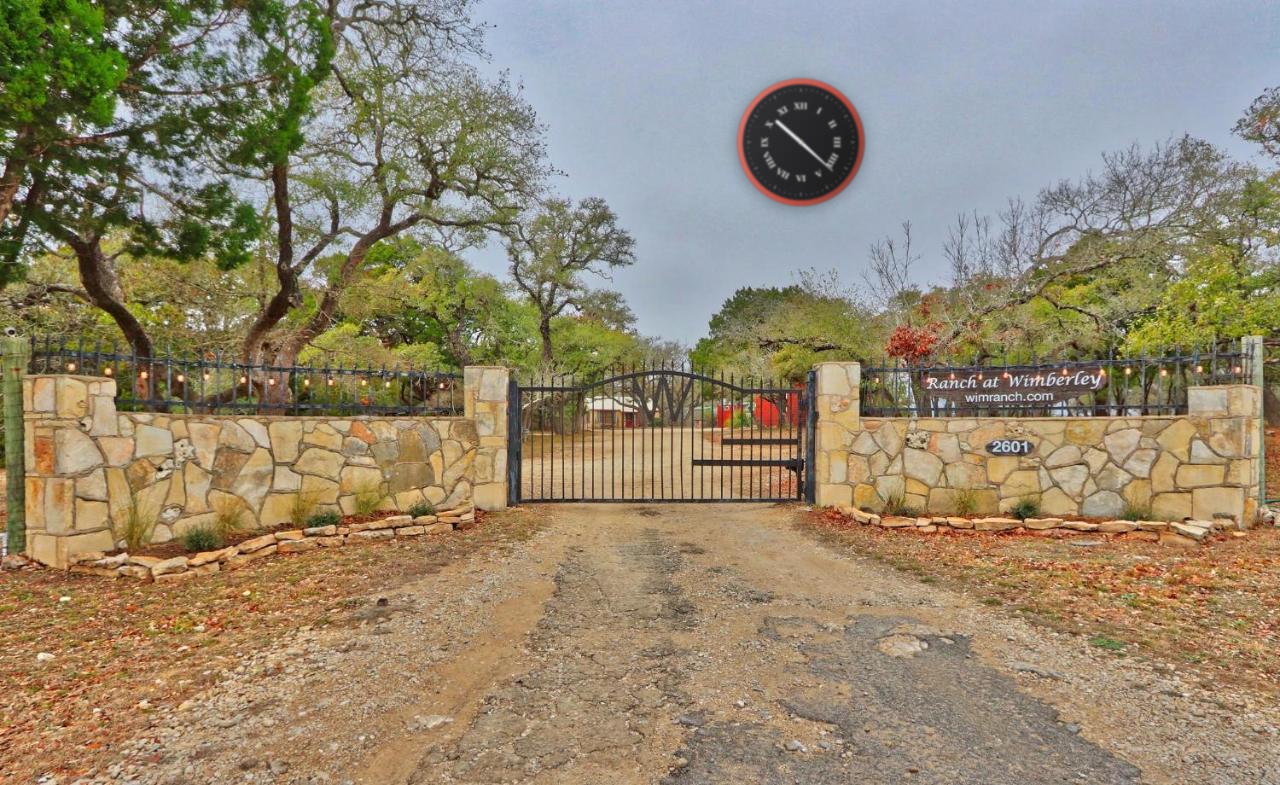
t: 10:22
